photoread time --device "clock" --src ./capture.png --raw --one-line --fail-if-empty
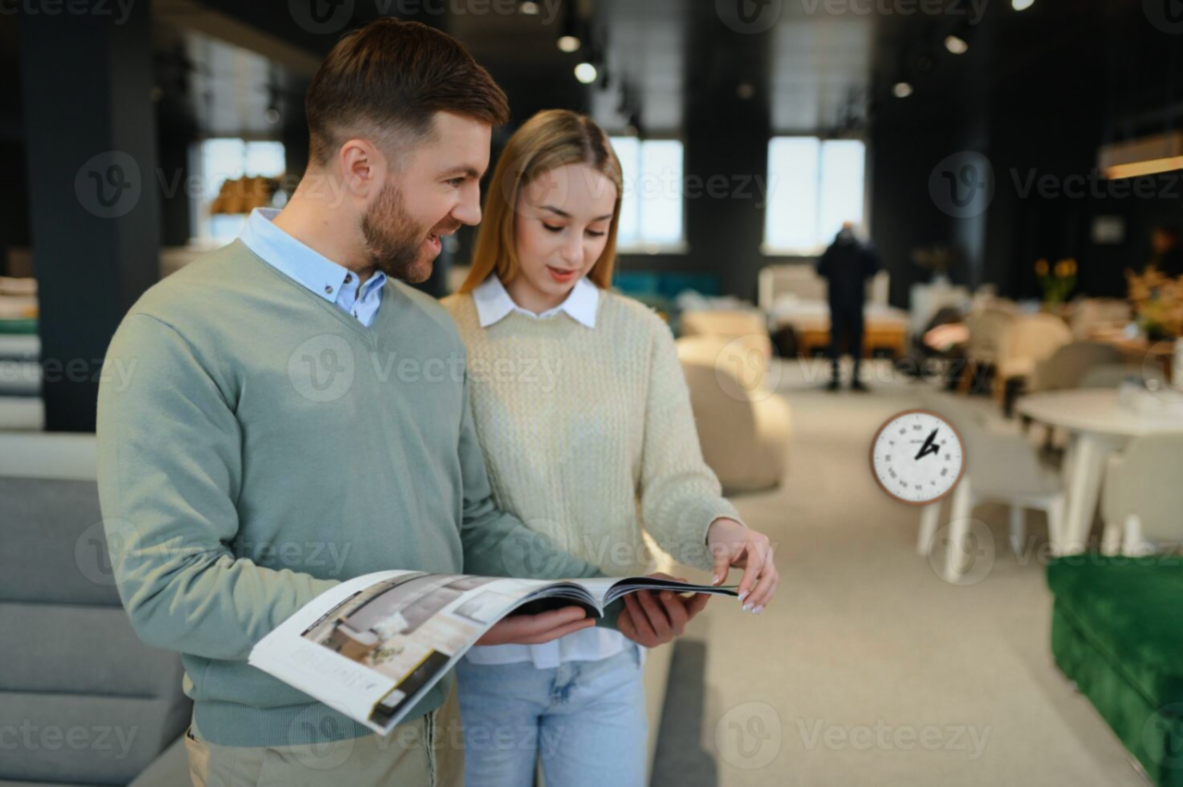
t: 2:06
